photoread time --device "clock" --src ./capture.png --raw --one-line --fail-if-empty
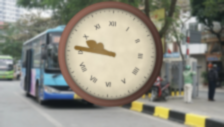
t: 9:46
